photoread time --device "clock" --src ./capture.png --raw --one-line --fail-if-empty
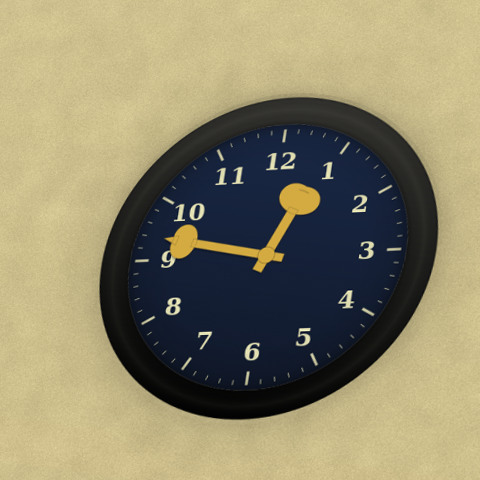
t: 12:47
